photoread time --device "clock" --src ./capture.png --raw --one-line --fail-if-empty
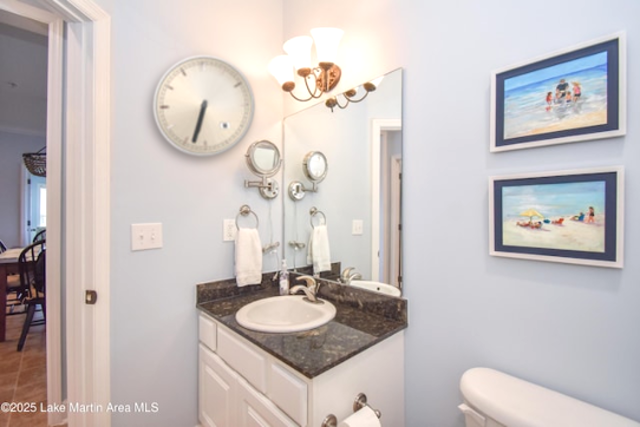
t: 6:33
